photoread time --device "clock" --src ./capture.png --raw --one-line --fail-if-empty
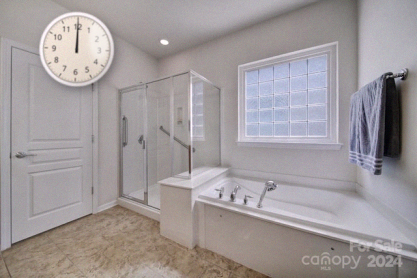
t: 12:00
